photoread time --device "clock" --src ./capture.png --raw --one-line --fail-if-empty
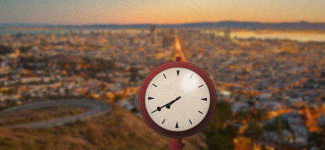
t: 7:40
